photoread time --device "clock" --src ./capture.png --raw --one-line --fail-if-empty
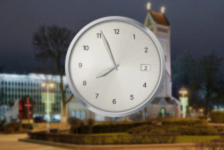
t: 7:56
